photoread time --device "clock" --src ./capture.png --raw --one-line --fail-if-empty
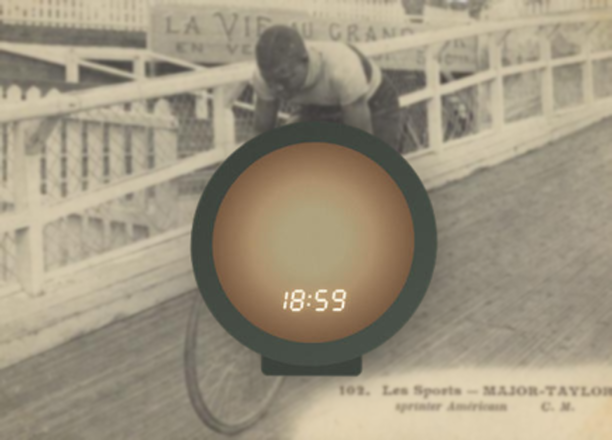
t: 18:59
